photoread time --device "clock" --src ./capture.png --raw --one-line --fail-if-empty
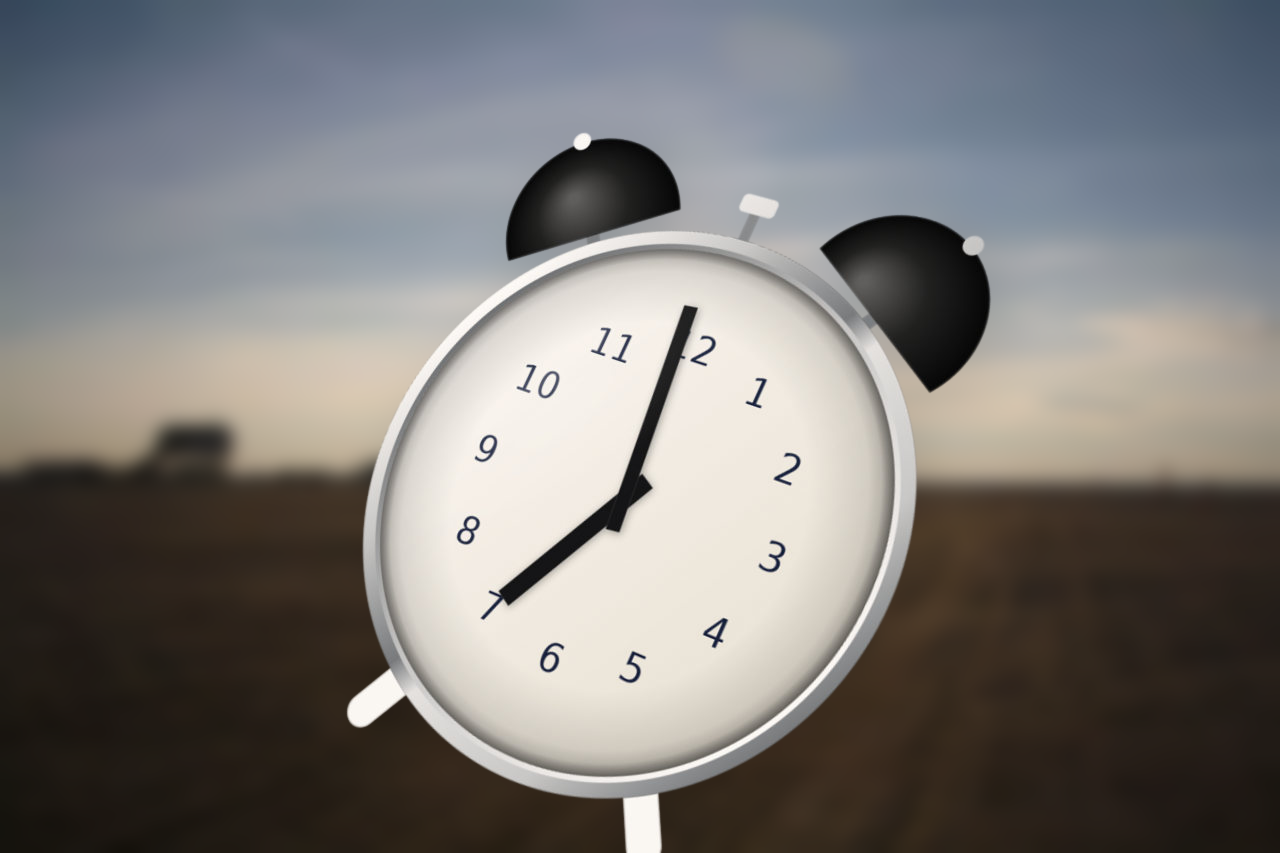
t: 6:59
